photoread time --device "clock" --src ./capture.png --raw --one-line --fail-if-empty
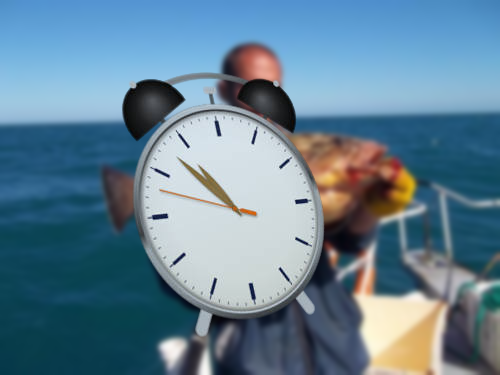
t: 10:52:48
